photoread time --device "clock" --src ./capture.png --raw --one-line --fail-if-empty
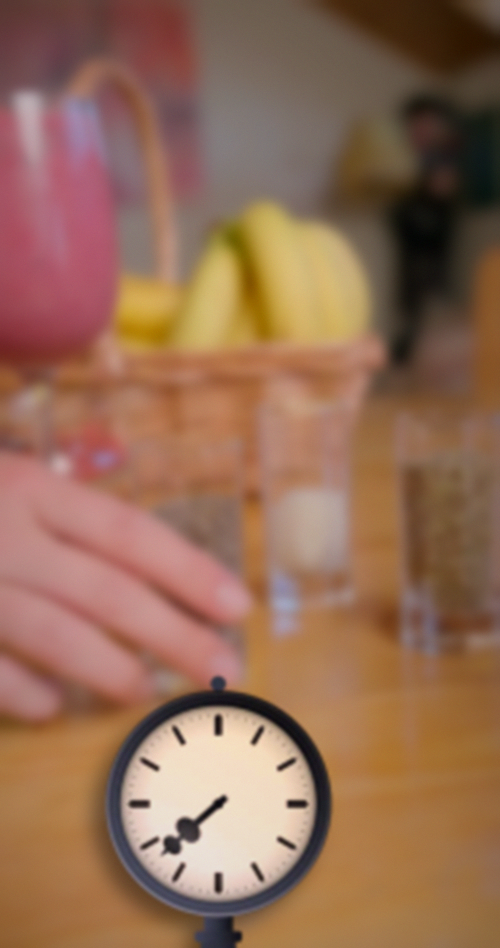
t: 7:38
